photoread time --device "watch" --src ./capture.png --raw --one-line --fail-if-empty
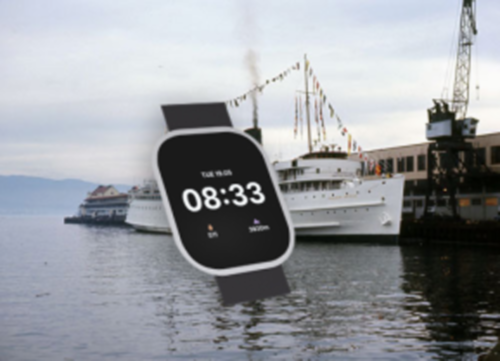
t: 8:33
